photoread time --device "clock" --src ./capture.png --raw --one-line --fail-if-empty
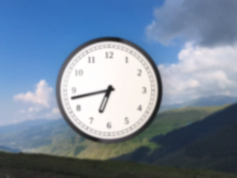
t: 6:43
